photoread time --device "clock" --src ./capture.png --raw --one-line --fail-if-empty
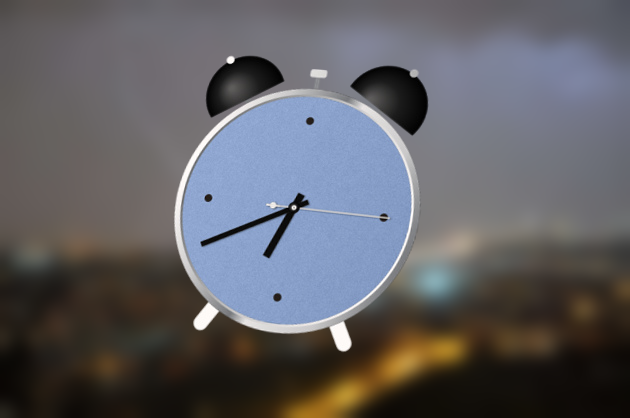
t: 6:40:15
